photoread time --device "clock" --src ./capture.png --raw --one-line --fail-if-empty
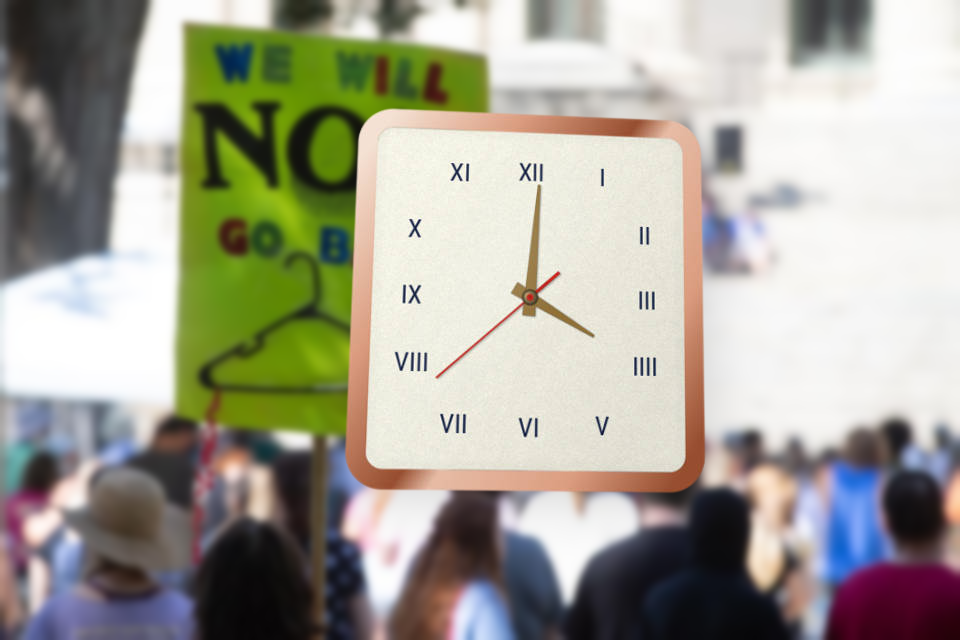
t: 4:00:38
